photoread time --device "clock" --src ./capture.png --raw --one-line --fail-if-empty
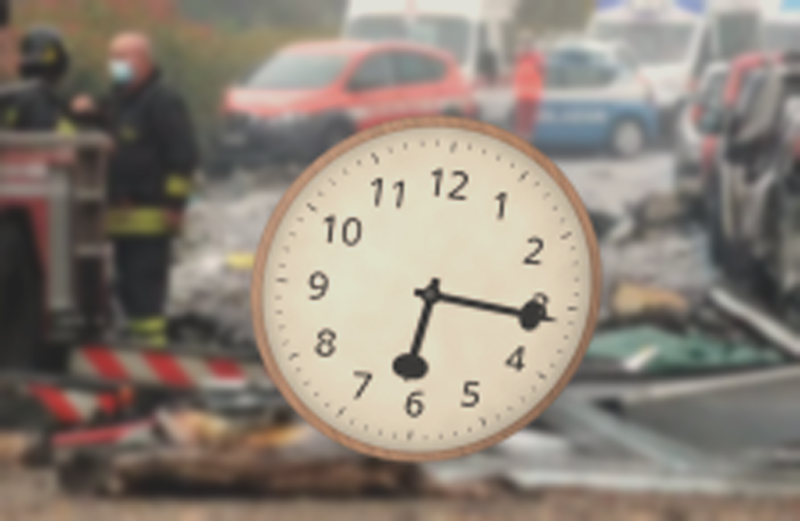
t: 6:16
